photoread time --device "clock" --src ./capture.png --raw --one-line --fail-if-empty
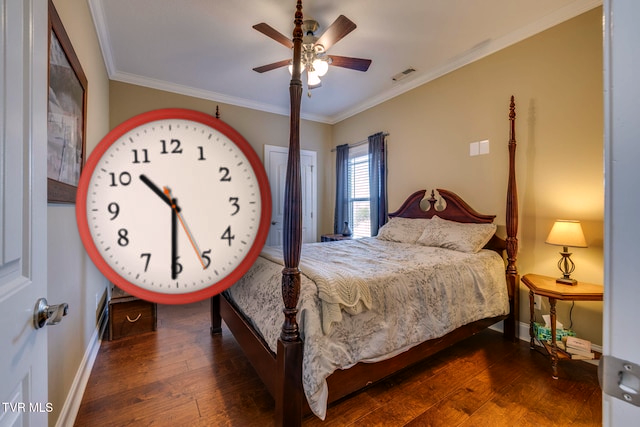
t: 10:30:26
